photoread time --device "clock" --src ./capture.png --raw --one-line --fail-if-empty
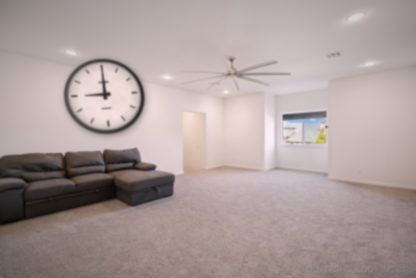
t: 9:00
